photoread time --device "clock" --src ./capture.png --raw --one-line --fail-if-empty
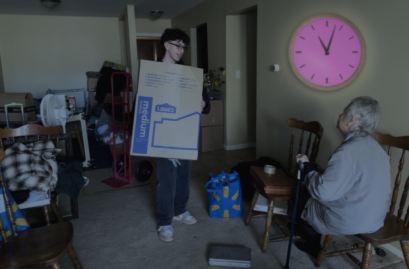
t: 11:03
